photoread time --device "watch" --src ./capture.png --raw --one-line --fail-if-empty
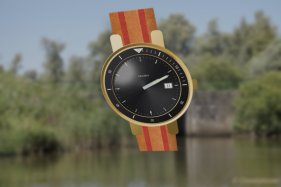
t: 2:11
